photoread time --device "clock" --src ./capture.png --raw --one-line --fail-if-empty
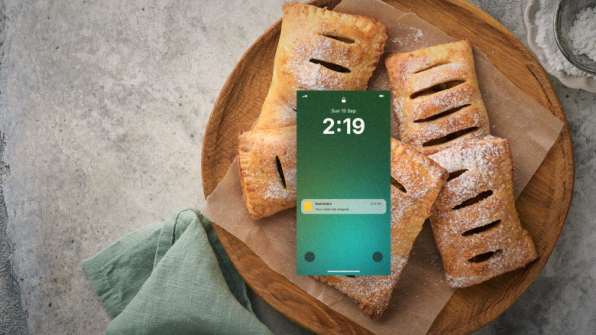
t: 2:19
